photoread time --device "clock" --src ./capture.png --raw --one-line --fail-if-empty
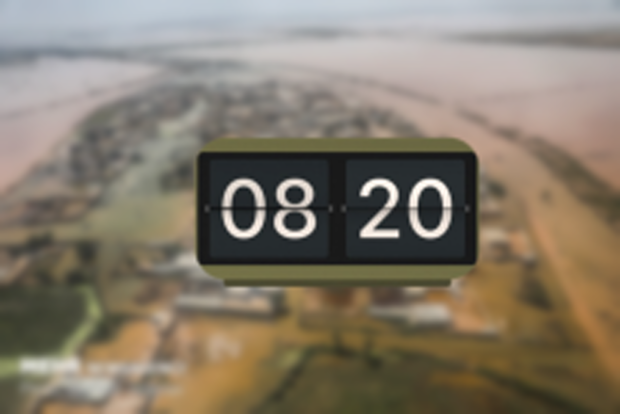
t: 8:20
